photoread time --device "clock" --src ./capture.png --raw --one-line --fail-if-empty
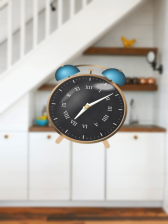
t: 7:09
